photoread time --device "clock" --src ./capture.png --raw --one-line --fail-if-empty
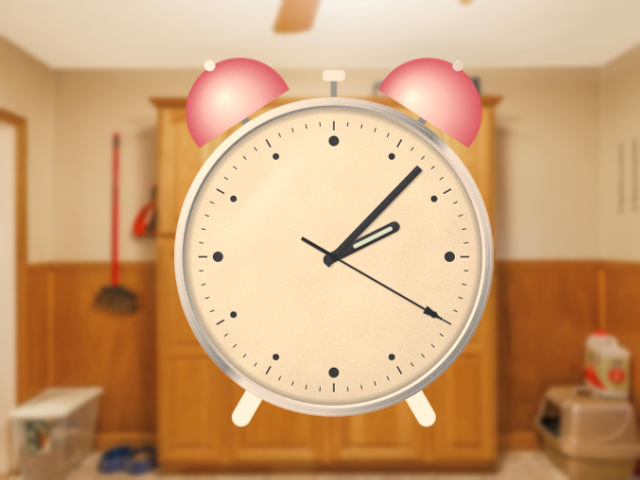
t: 2:07:20
